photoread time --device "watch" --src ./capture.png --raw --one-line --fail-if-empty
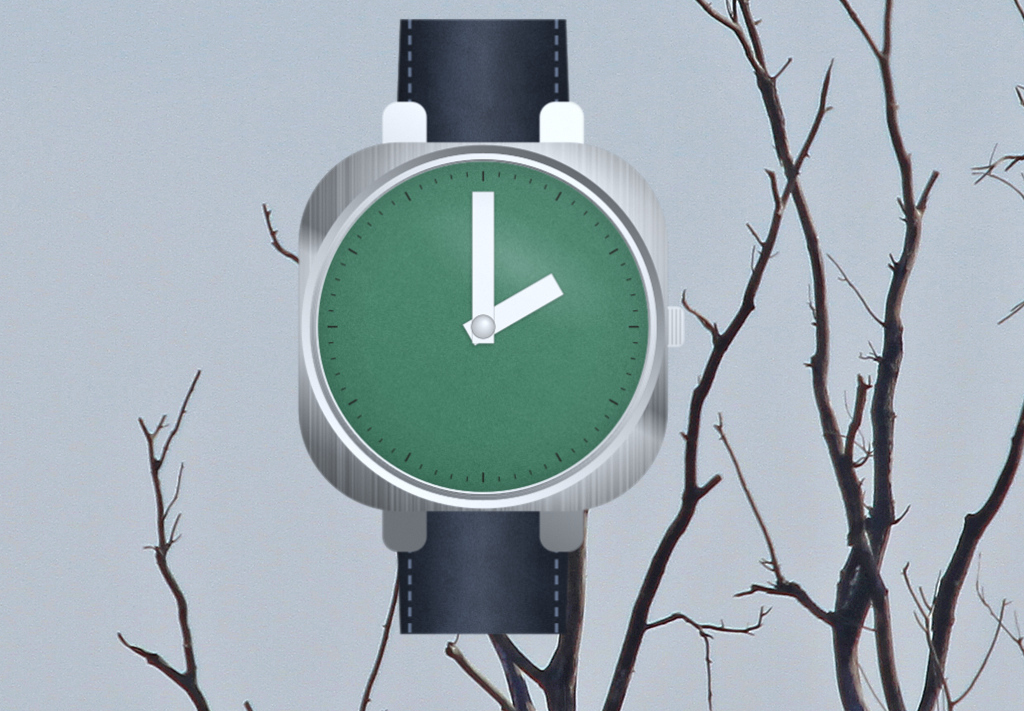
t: 2:00
